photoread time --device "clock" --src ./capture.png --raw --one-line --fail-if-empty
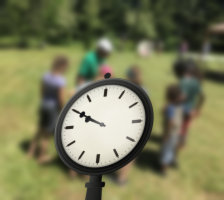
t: 9:50
